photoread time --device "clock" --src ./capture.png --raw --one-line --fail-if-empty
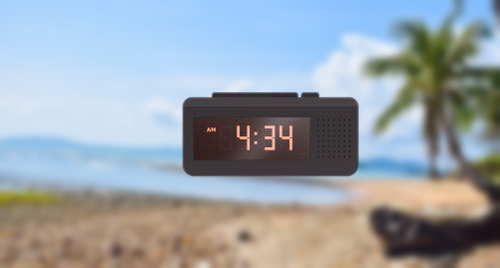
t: 4:34
